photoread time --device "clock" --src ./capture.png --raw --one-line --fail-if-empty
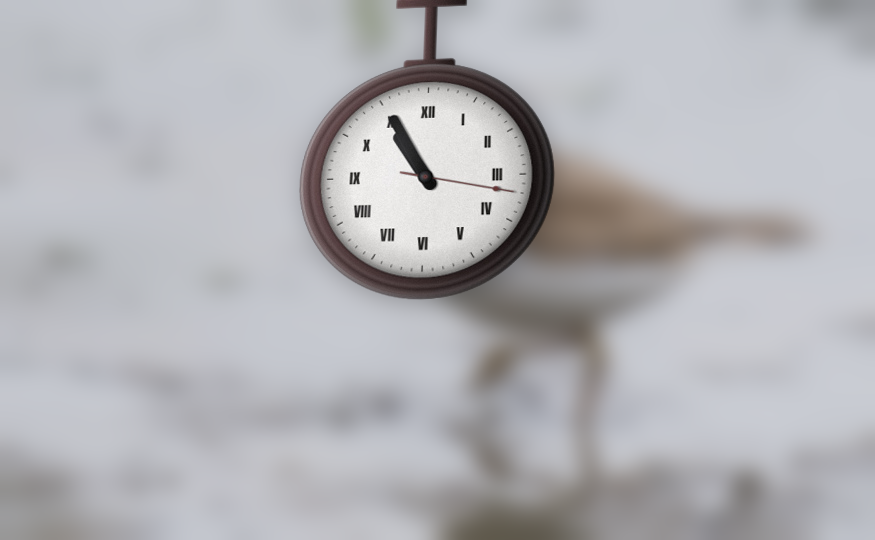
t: 10:55:17
